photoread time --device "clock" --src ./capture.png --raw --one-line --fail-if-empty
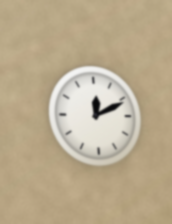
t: 12:11
